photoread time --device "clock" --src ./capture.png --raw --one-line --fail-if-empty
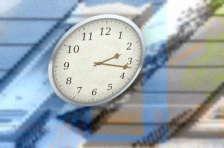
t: 2:17
